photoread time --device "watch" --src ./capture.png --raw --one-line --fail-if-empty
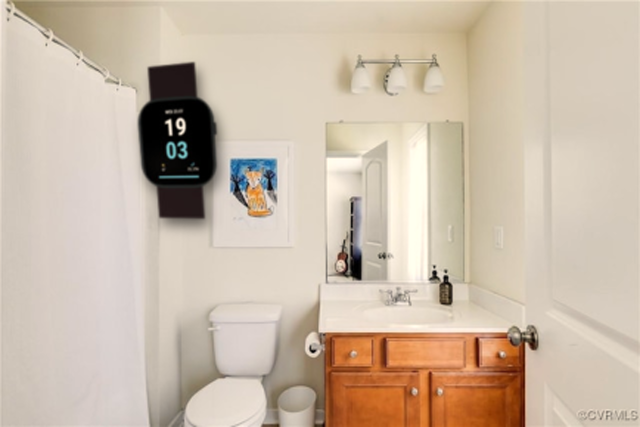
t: 19:03
